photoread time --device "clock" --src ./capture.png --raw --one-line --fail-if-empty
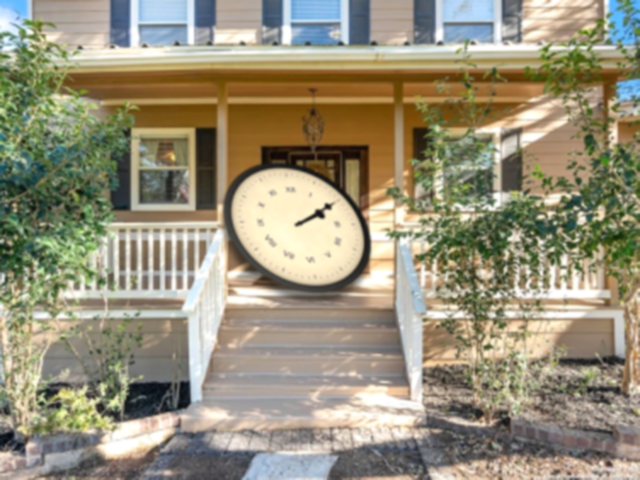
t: 2:10
